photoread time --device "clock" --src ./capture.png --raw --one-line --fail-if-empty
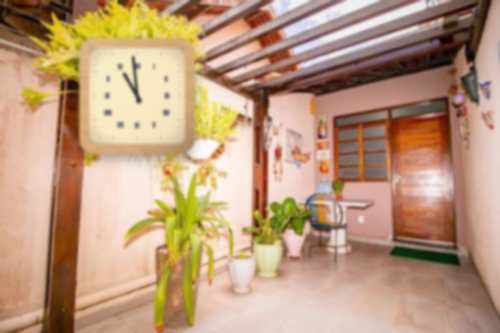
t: 10:59
